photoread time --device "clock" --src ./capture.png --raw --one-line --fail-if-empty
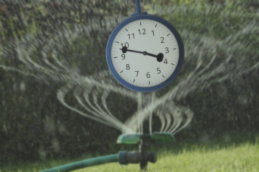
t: 3:48
